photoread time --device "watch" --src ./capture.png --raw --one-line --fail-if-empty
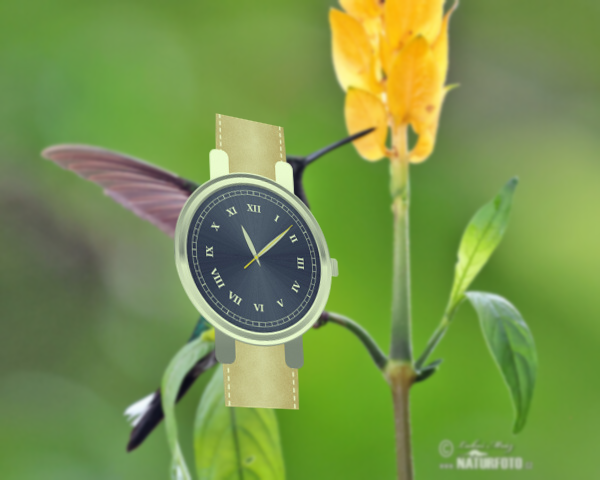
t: 11:08:08
